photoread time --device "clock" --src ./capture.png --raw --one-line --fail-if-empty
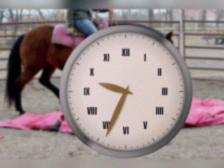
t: 9:34
